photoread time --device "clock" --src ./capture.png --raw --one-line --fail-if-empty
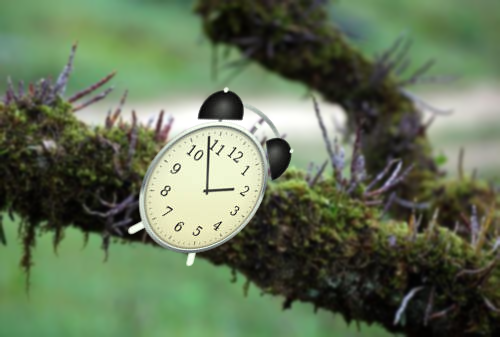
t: 1:53
